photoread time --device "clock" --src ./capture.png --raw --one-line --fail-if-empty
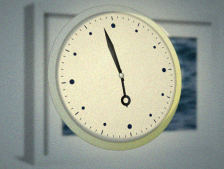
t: 5:58
